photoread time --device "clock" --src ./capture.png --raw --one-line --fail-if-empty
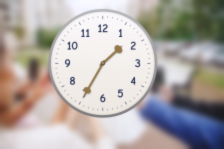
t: 1:35
